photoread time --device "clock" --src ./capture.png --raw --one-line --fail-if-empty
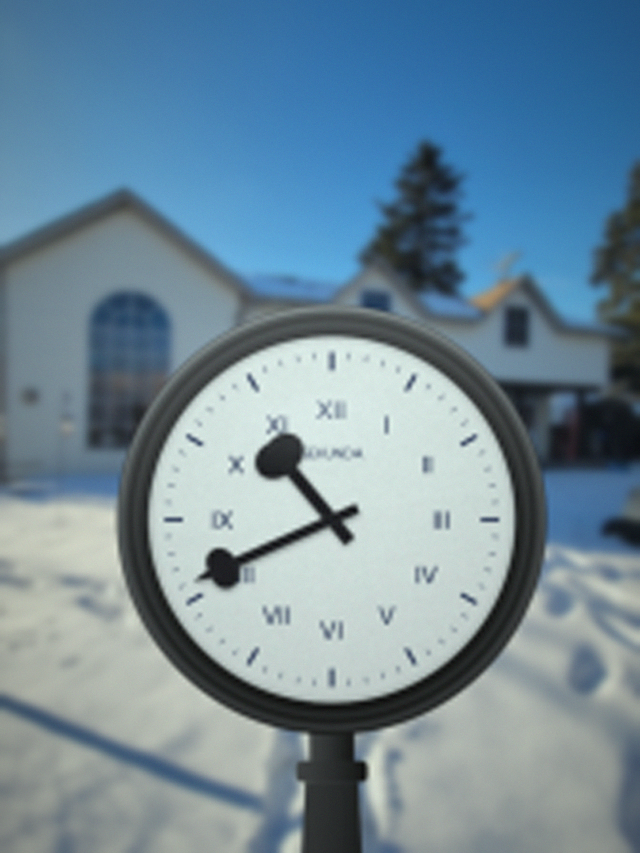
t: 10:41
